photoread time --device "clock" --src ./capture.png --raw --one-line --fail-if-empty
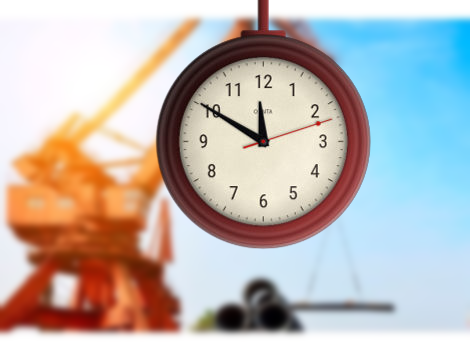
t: 11:50:12
